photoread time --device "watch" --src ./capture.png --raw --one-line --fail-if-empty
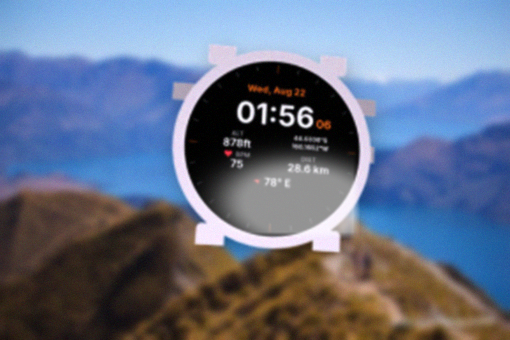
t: 1:56
